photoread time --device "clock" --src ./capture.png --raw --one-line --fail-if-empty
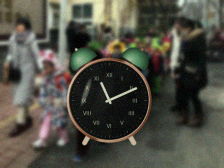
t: 11:11
